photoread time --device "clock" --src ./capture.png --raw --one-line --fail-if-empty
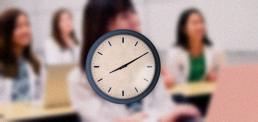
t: 8:10
